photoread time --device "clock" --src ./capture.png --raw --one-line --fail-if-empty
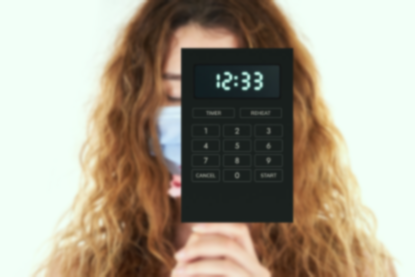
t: 12:33
